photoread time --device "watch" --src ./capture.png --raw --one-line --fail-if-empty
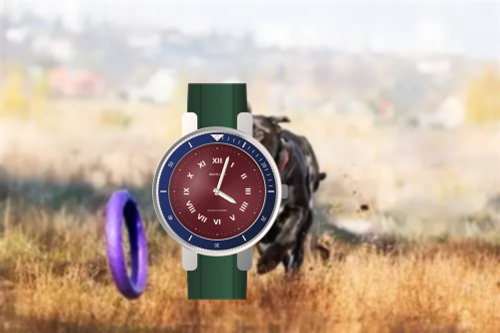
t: 4:03
